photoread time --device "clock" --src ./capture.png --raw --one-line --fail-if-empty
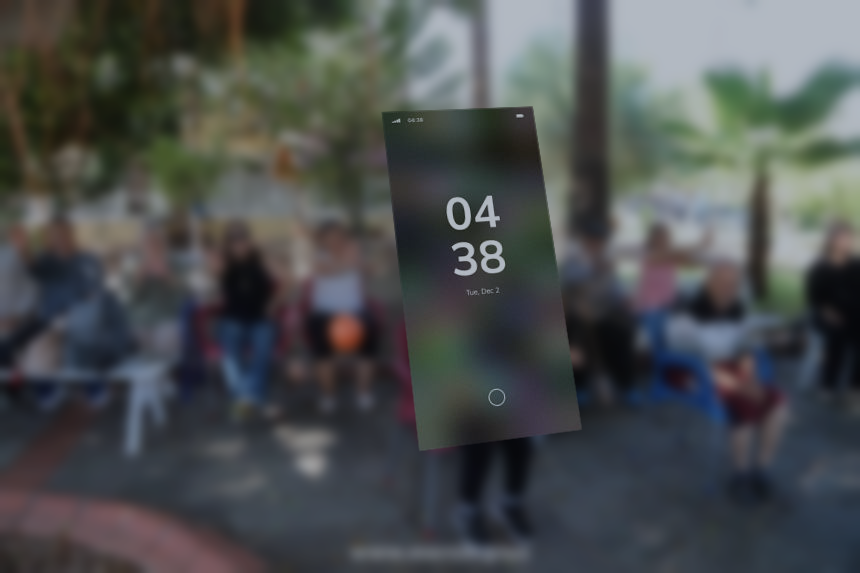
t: 4:38
